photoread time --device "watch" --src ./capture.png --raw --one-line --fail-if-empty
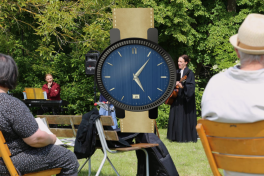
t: 5:06
